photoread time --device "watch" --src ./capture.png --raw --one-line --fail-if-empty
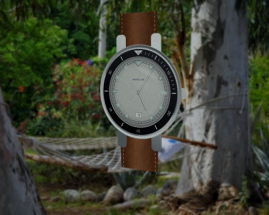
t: 5:06
